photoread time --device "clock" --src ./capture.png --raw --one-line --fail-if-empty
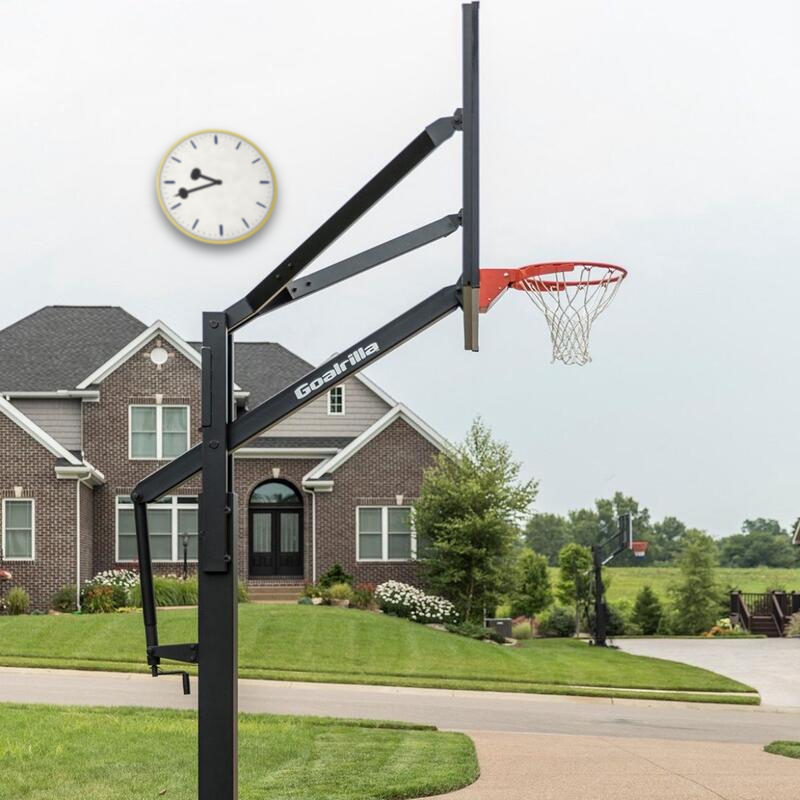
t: 9:42
